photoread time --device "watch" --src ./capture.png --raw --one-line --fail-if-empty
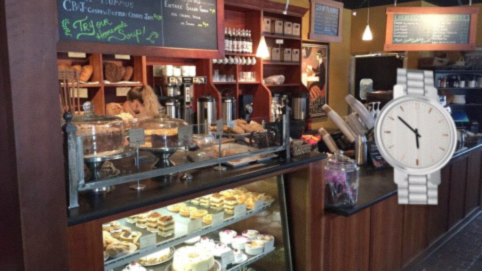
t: 5:52
